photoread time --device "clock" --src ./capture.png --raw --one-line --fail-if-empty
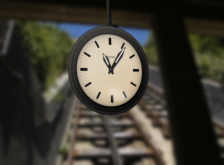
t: 11:06
